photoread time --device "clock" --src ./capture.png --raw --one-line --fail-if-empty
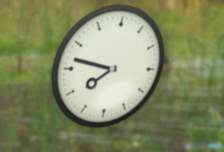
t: 7:47
